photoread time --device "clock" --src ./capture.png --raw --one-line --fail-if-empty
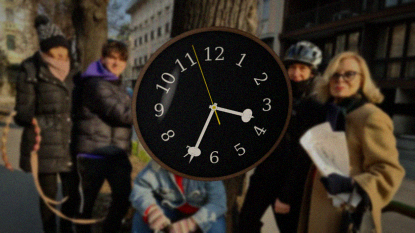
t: 3:33:57
